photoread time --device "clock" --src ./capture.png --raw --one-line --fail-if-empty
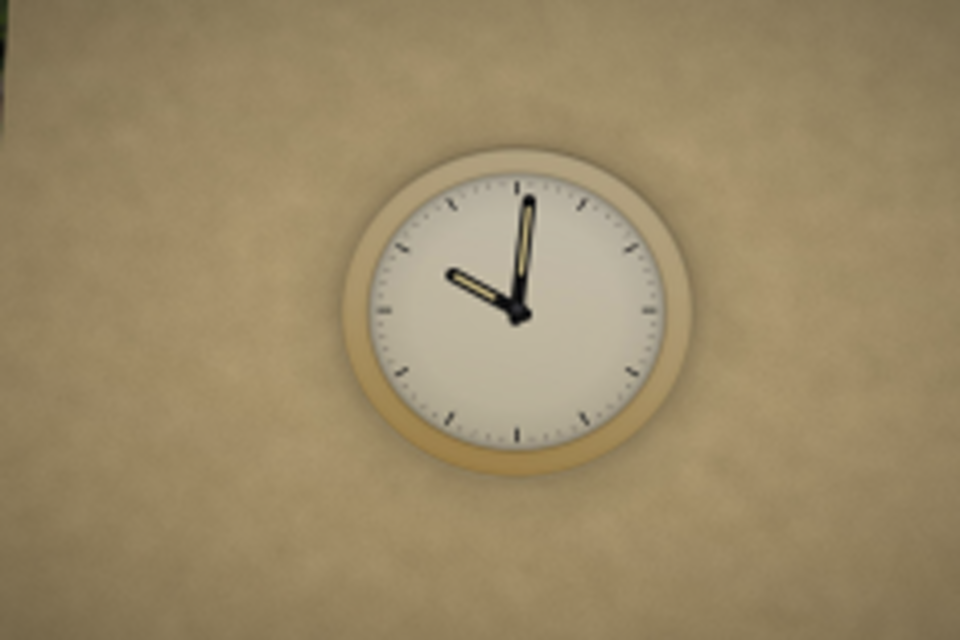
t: 10:01
